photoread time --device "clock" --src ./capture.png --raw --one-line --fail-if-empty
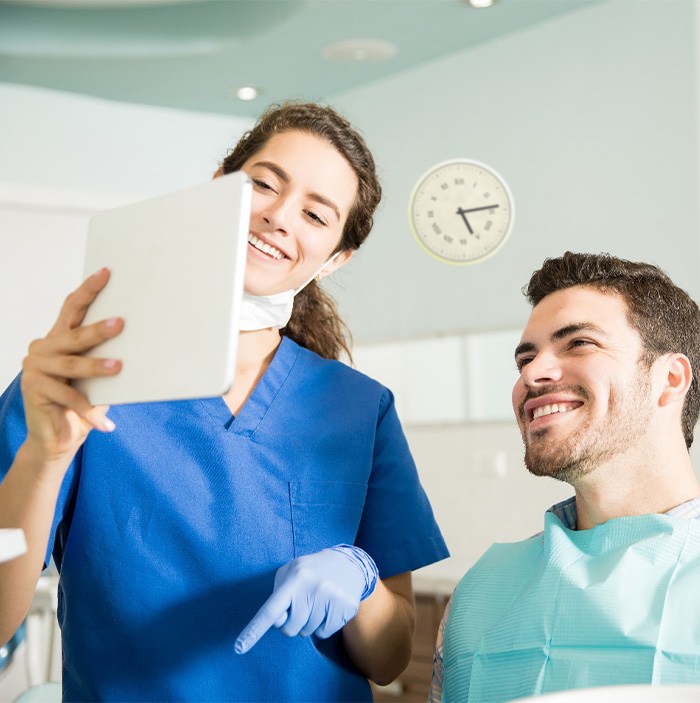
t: 5:14
